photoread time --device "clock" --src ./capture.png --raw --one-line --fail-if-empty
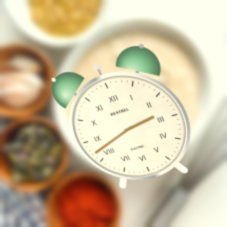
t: 2:42
